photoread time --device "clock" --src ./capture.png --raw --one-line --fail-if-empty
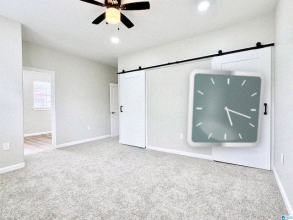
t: 5:18
